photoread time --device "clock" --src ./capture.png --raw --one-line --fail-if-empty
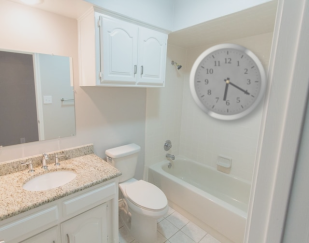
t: 6:20
